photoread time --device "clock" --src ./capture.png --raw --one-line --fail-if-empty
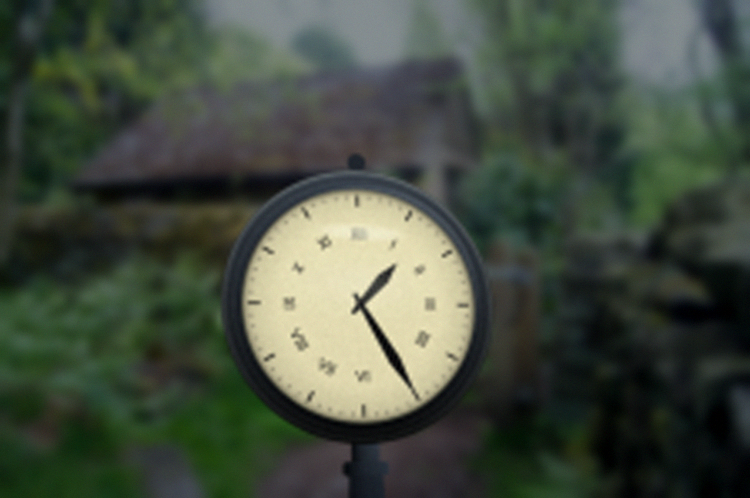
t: 1:25
